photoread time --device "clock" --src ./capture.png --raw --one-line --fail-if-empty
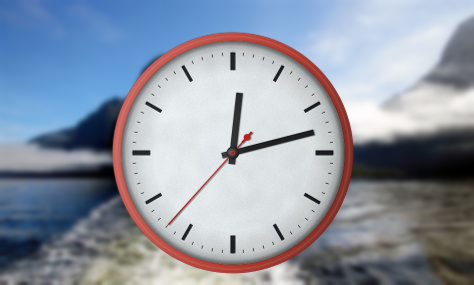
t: 12:12:37
